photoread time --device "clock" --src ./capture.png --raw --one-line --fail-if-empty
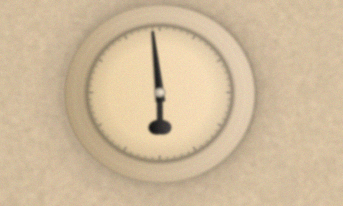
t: 5:59
